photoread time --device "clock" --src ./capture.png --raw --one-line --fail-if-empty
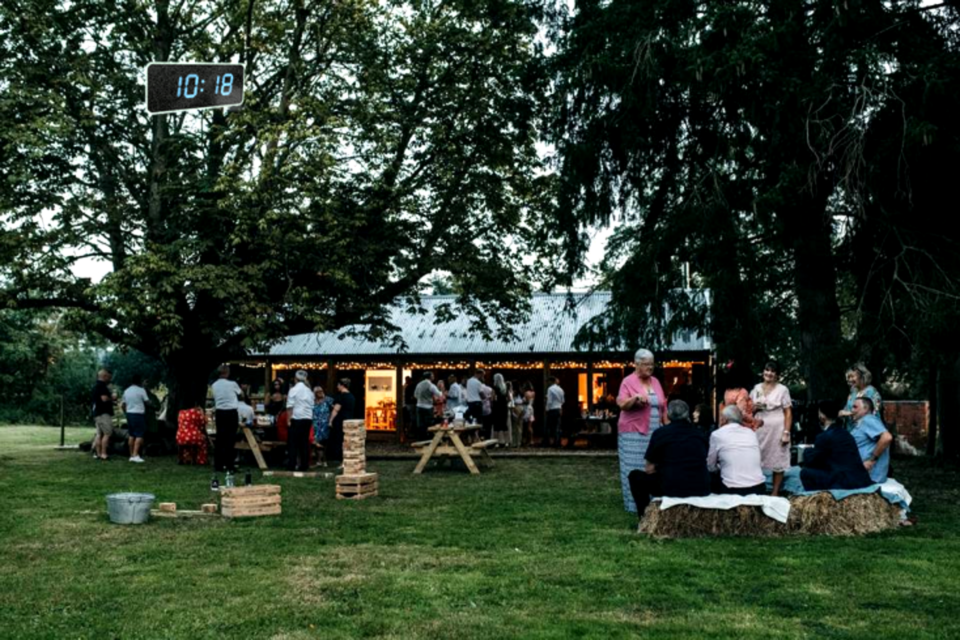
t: 10:18
